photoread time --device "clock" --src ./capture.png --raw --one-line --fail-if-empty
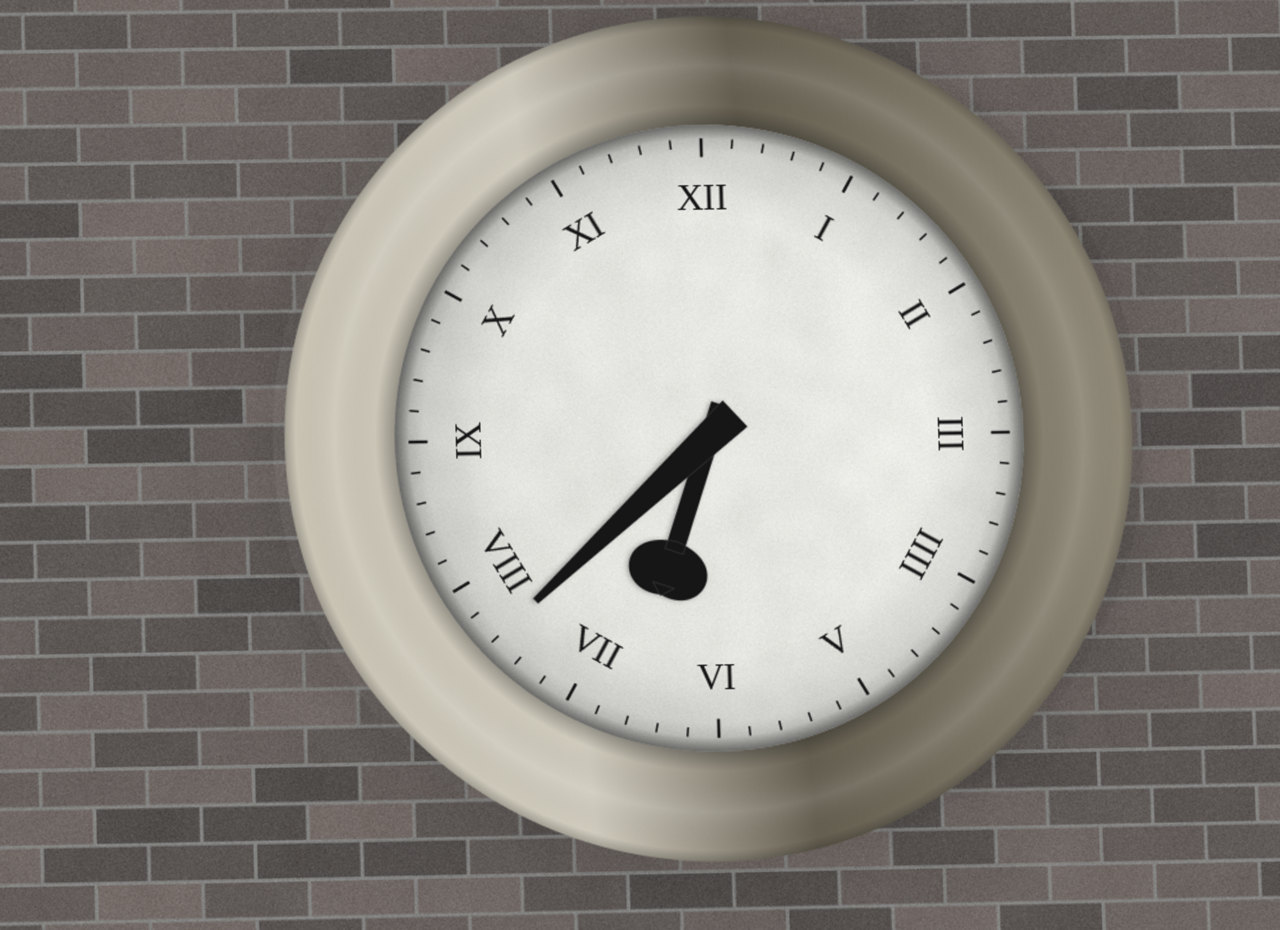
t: 6:38
